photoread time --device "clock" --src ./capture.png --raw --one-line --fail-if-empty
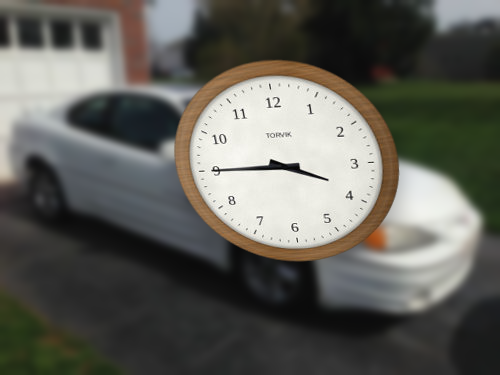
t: 3:45
